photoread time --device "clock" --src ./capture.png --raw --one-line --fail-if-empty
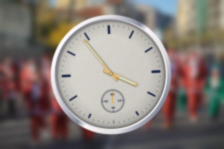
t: 3:54
